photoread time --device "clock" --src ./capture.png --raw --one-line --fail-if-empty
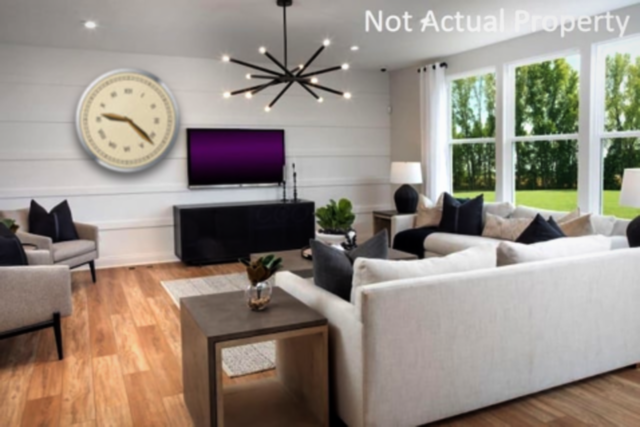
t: 9:22
